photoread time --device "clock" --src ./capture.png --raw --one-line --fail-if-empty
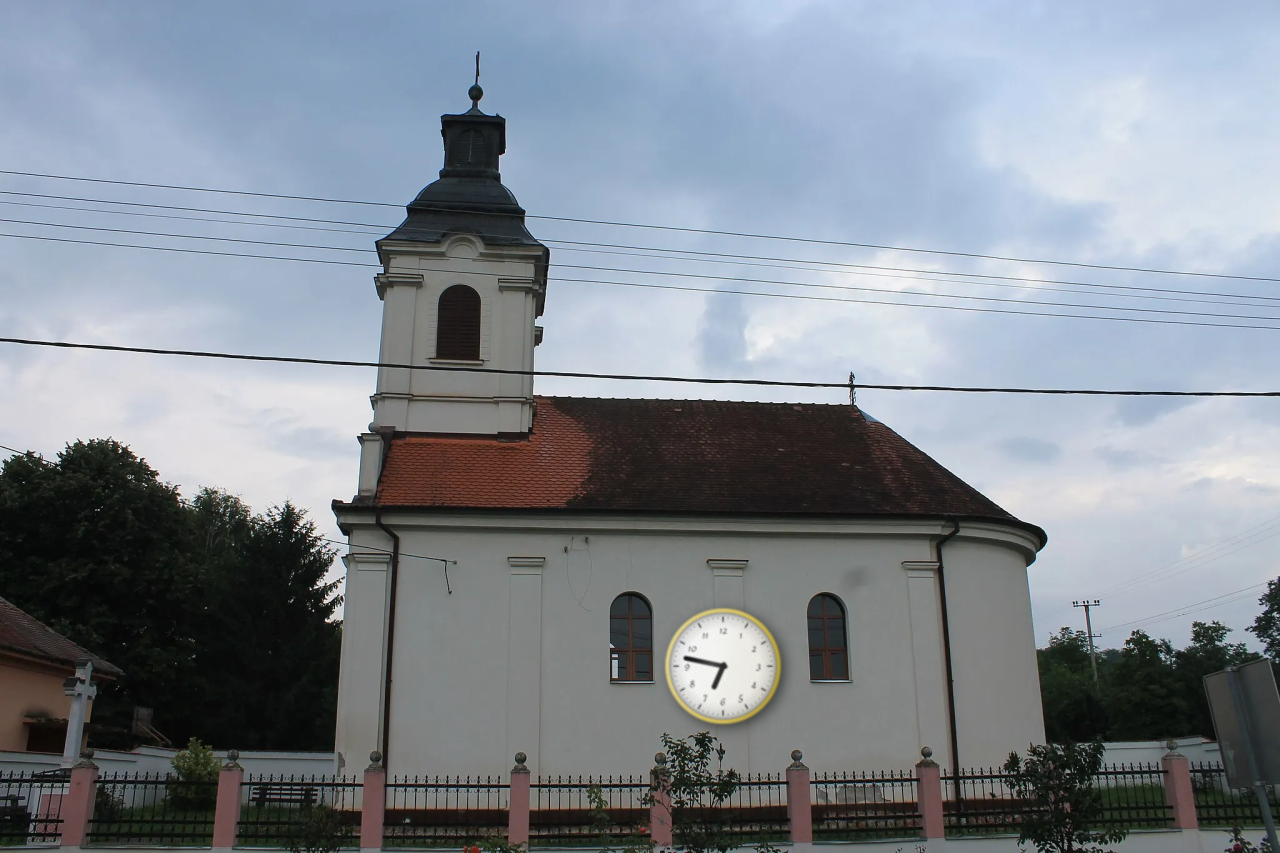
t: 6:47
